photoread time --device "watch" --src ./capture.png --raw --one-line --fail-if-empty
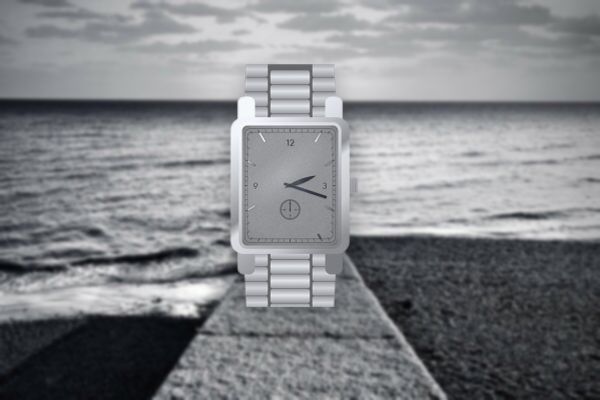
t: 2:18
